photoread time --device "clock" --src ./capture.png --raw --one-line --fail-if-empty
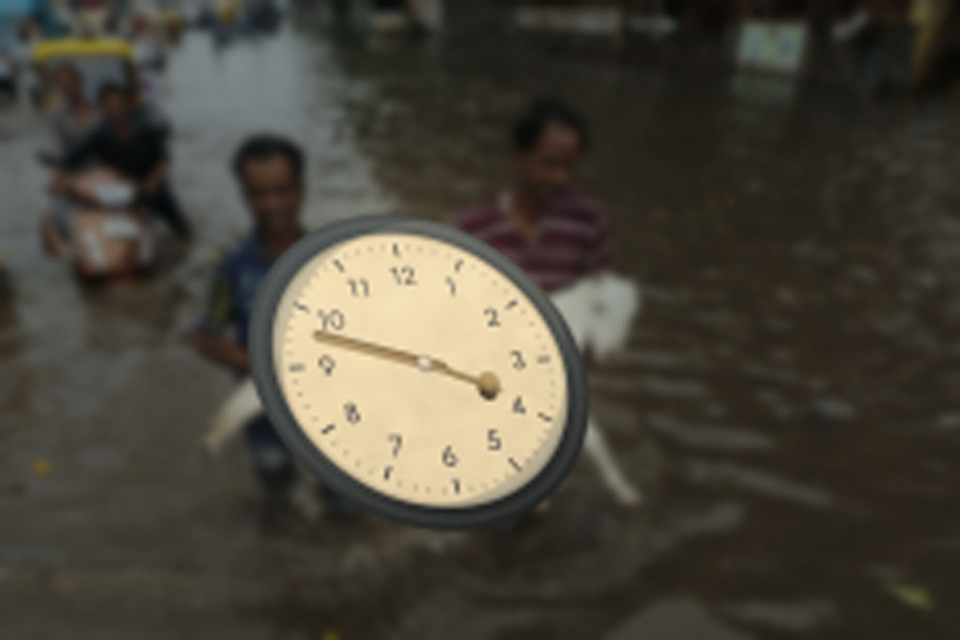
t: 3:48
